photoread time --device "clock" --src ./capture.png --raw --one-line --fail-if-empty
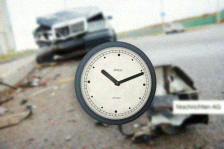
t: 10:11
